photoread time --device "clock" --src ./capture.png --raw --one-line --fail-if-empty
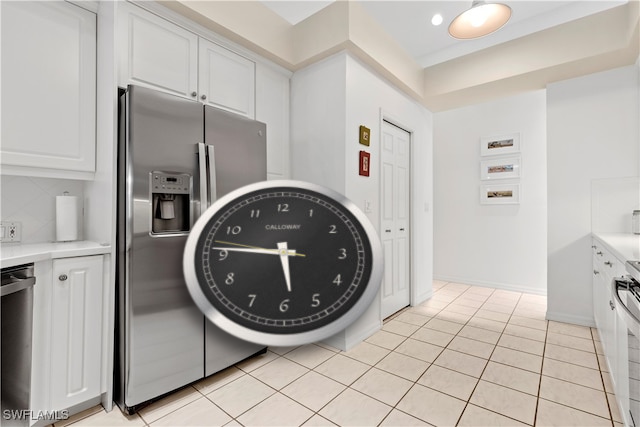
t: 5:45:47
